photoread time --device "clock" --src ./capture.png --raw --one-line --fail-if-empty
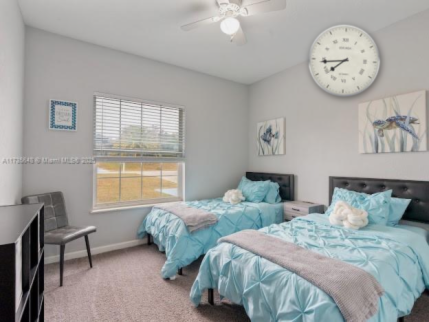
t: 7:44
